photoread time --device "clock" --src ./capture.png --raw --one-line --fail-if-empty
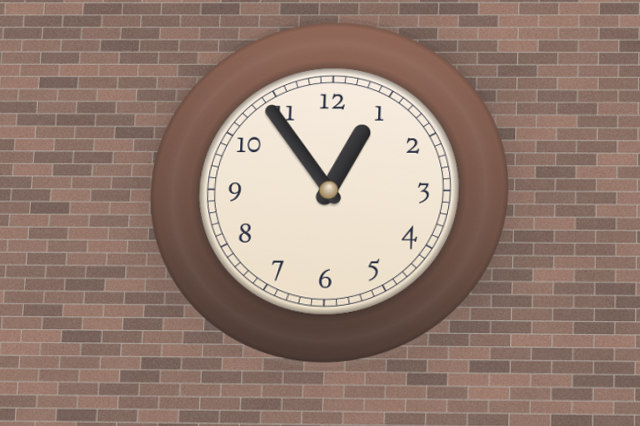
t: 12:54
